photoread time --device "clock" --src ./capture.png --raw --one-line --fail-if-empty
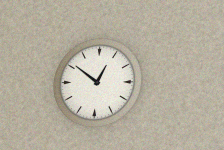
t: 12:51
